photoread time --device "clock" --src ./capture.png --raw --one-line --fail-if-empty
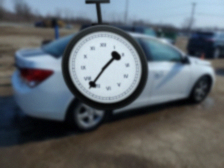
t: 1:37
